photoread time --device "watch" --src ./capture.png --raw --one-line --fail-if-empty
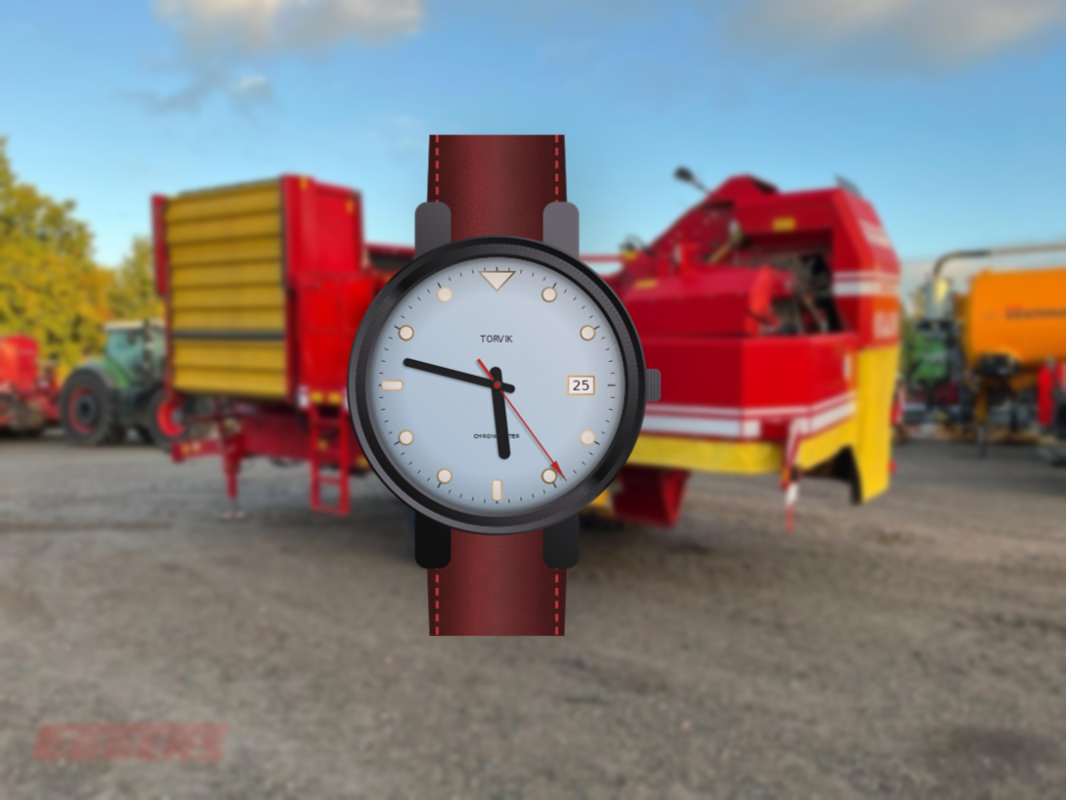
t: 5:47:24
